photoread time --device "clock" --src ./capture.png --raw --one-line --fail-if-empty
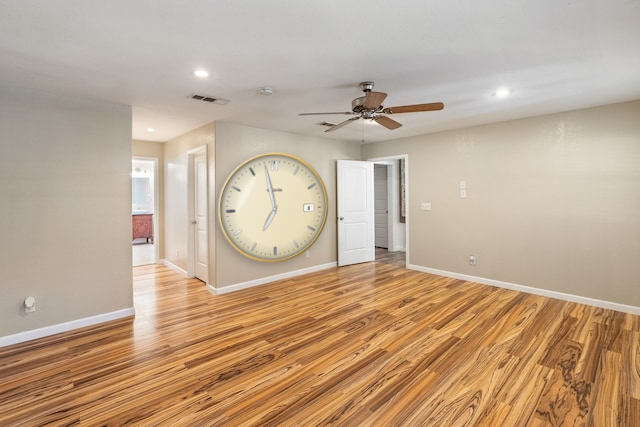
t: 6:58
